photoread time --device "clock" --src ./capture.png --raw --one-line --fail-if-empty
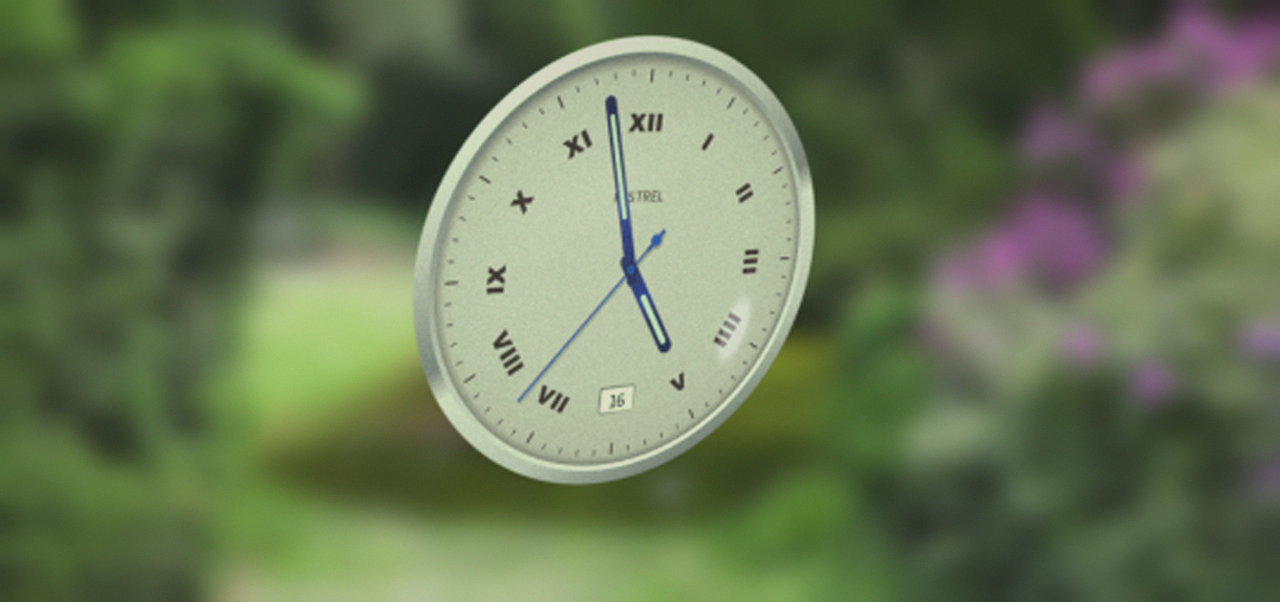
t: 4:57:37
